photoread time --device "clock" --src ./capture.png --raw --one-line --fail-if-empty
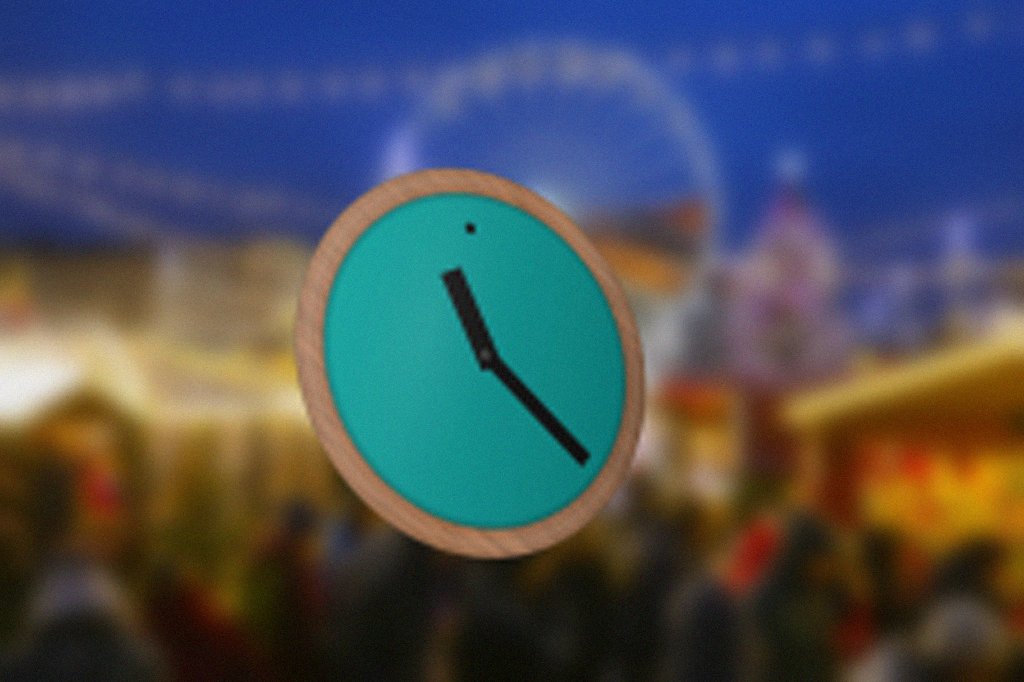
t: 11:23
